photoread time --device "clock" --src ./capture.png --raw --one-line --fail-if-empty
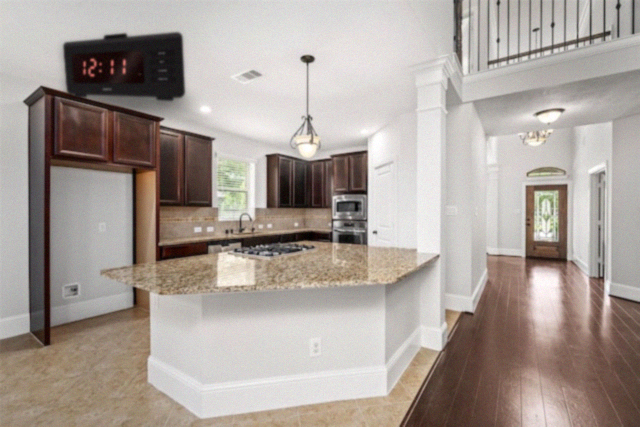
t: 12:11
